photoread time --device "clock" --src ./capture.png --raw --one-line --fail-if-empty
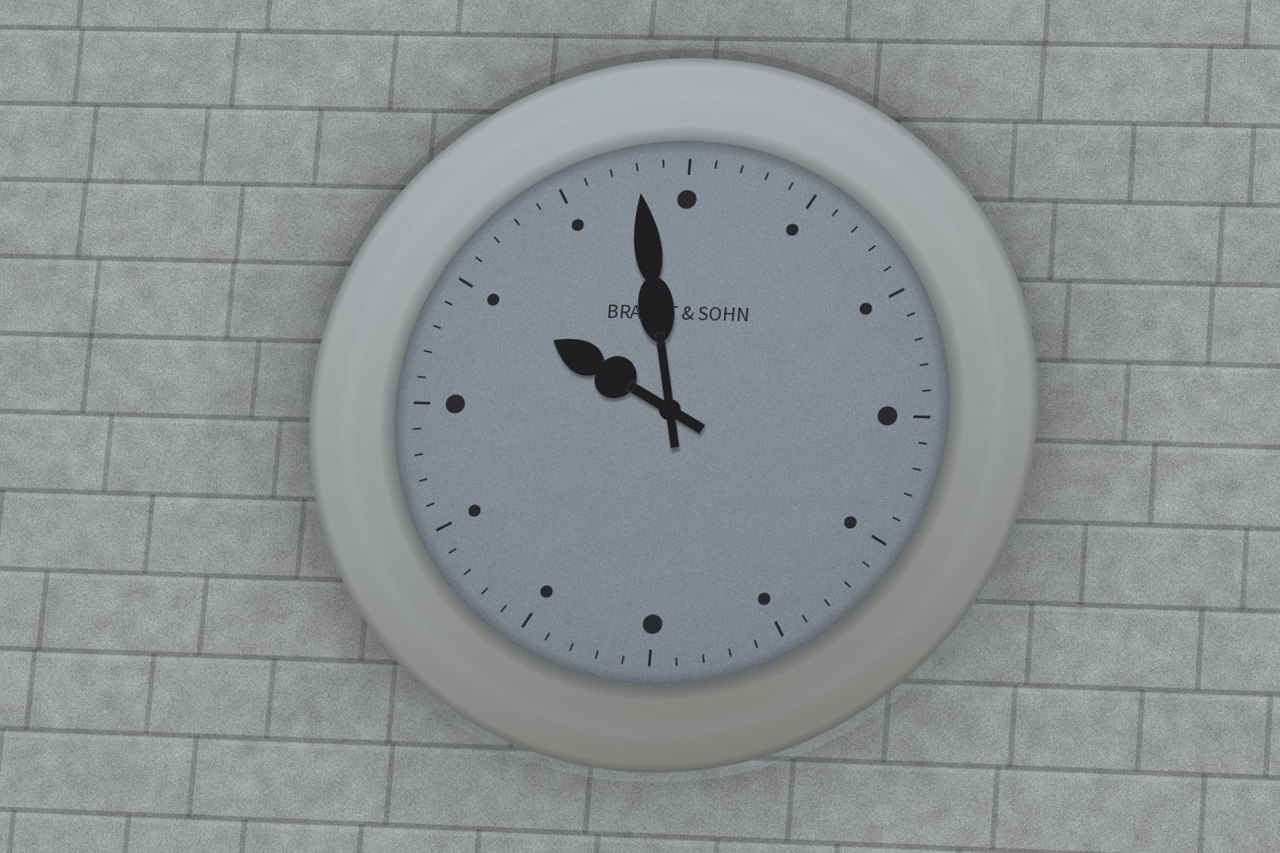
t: 9:58
